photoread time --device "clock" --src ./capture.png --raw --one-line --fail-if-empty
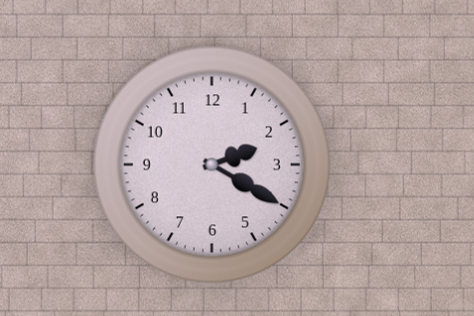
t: 2:20
